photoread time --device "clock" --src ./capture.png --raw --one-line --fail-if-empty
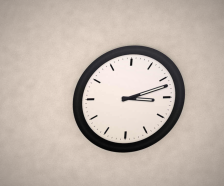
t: 3:12
